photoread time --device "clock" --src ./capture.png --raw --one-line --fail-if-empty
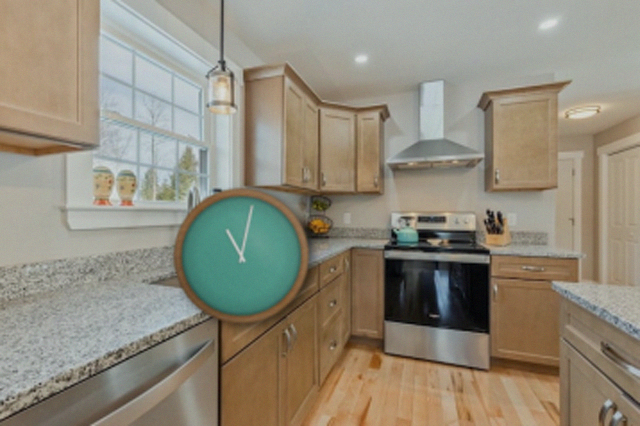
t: 11:02
